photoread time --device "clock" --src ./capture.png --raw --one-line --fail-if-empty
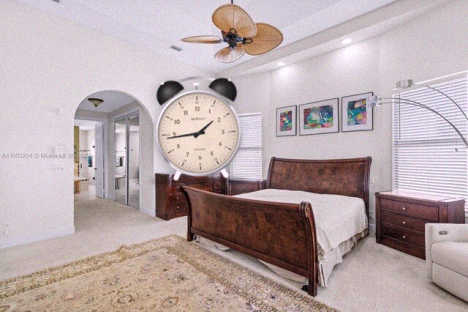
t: 1:44
